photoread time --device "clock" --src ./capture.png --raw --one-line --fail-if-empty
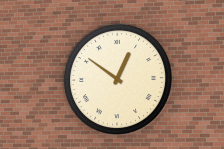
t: 12:51
